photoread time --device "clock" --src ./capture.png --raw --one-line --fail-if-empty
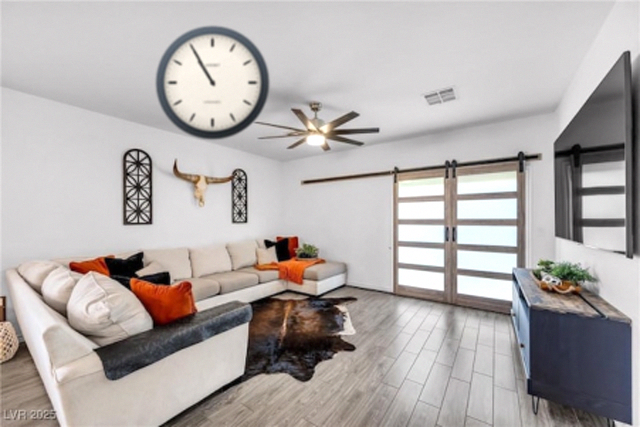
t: 10:55
